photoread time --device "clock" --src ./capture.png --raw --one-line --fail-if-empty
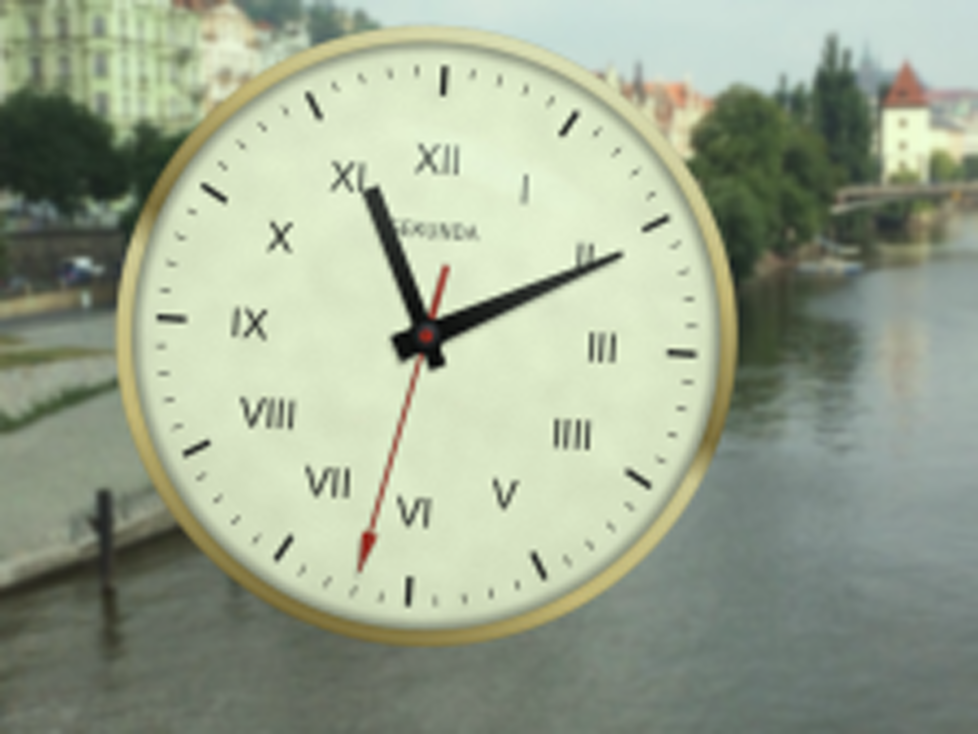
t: 11:10:32
